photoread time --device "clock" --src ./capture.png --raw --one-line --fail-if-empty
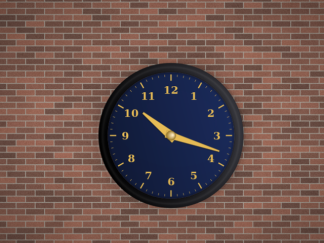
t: 10:18
